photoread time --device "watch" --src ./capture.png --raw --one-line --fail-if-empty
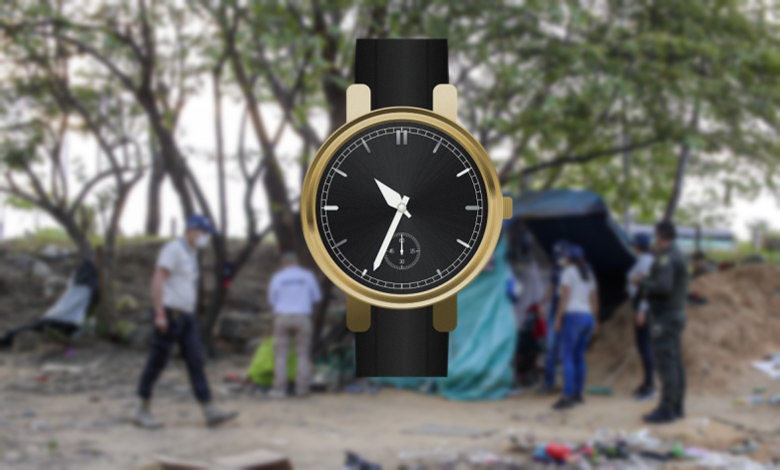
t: 10:34
